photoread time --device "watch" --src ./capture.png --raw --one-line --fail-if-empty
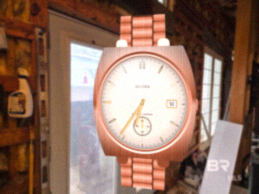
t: 6:36
